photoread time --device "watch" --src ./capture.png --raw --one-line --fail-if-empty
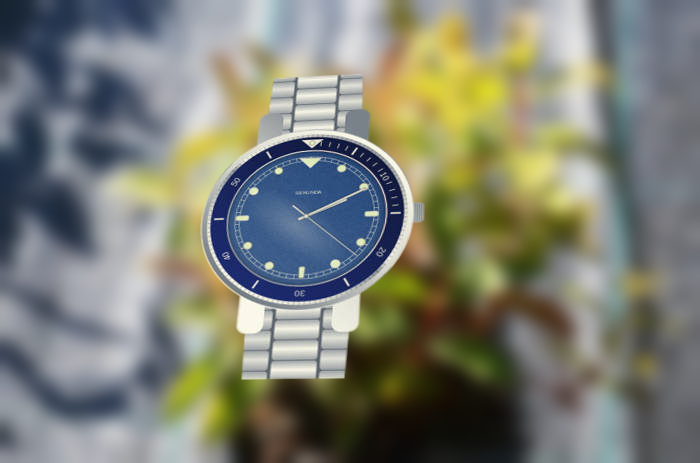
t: 2:10:22
